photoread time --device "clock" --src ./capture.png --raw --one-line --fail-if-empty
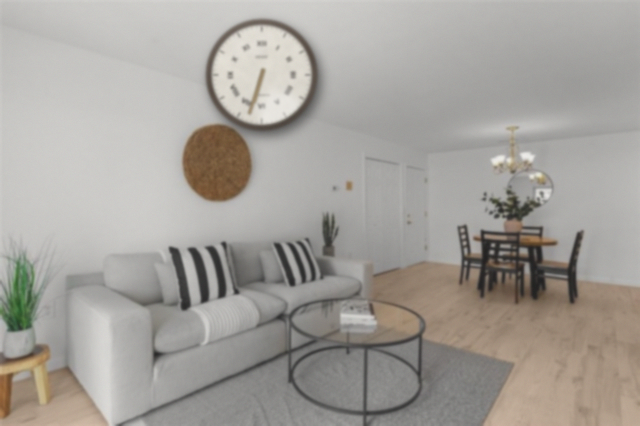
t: 6:33
